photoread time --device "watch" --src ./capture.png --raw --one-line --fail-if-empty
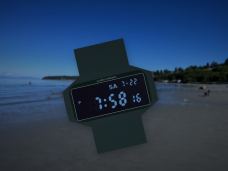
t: 7:58:16
